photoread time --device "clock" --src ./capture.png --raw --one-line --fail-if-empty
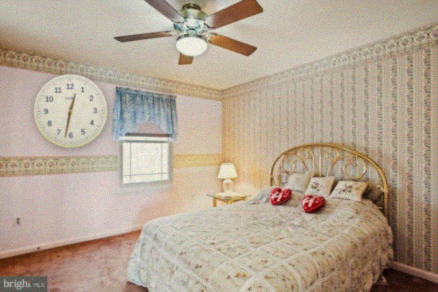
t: 12:32
